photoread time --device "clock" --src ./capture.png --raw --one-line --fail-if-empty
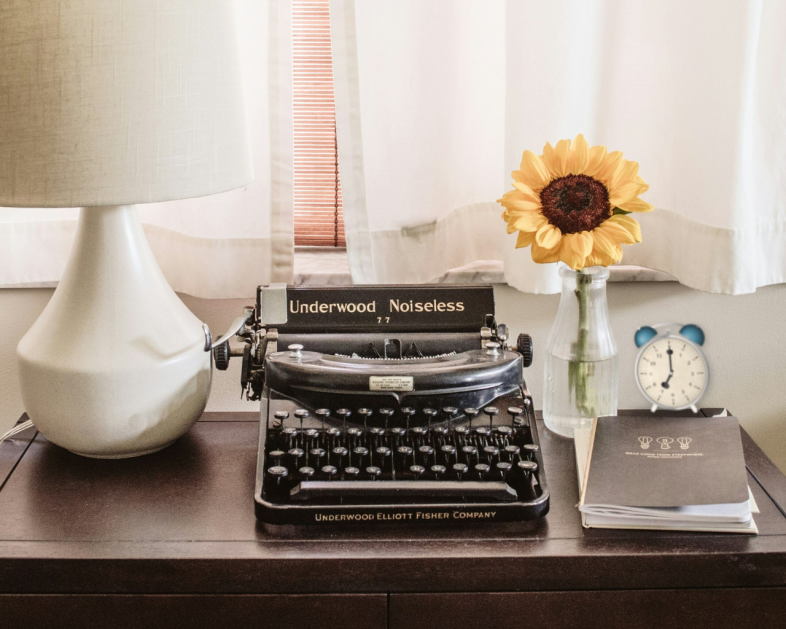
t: 7:00
